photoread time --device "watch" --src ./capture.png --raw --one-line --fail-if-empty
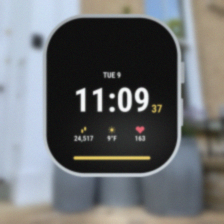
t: 11:09:37
